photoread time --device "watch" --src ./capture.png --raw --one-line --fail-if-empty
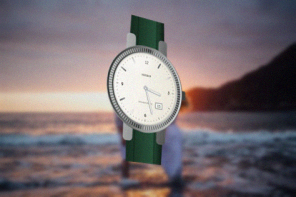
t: 3:27
